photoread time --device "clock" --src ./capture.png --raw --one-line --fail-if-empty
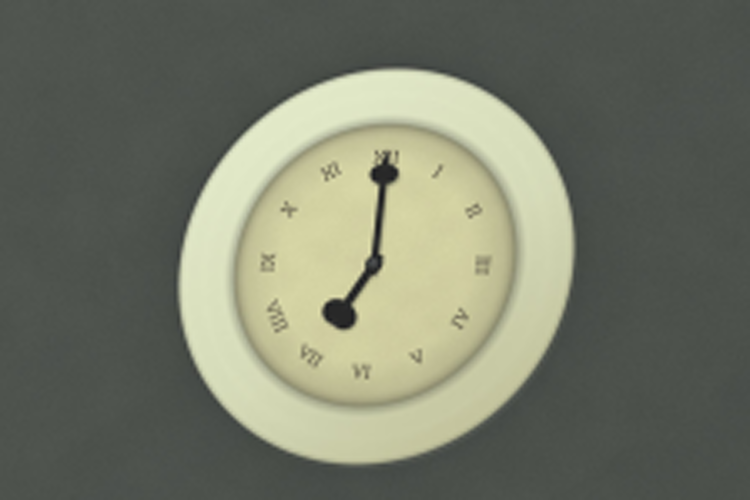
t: 7:00
